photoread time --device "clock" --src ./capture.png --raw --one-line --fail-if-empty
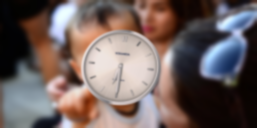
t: 6:30
